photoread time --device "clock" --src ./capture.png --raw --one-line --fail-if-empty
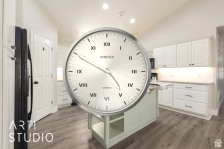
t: 4:50
